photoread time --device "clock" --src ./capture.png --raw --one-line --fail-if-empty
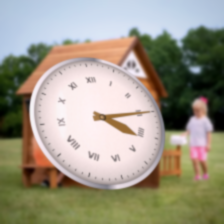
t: 4:15
